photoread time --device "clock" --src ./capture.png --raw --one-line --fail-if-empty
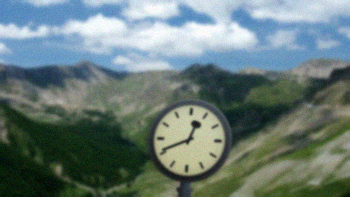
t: 12:41
